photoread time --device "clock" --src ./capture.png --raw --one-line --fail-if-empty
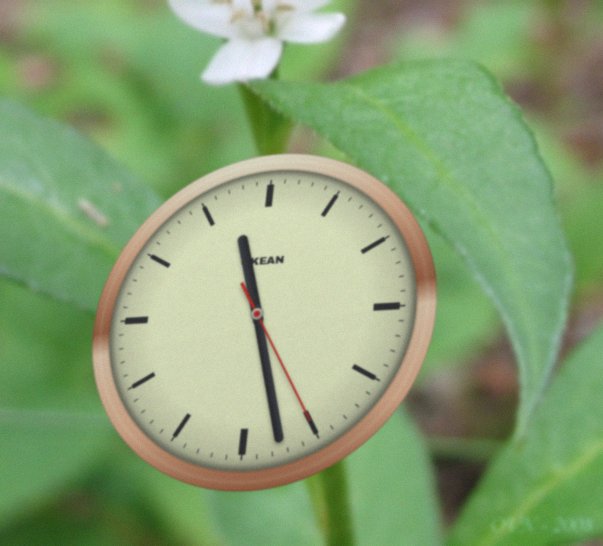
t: 11:27:25
